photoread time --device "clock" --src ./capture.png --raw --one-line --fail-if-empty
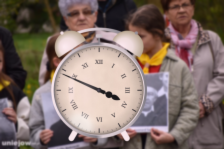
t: 3:49
